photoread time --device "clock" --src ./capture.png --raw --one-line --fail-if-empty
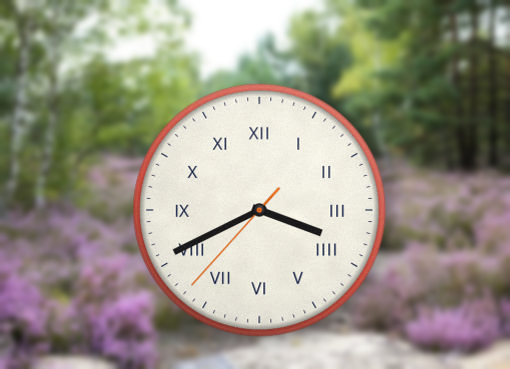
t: 3:40:37
